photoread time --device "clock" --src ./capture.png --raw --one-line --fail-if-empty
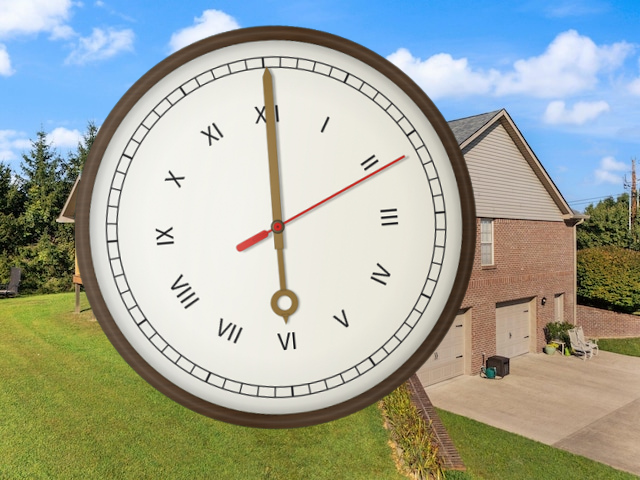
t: 6:00:11
